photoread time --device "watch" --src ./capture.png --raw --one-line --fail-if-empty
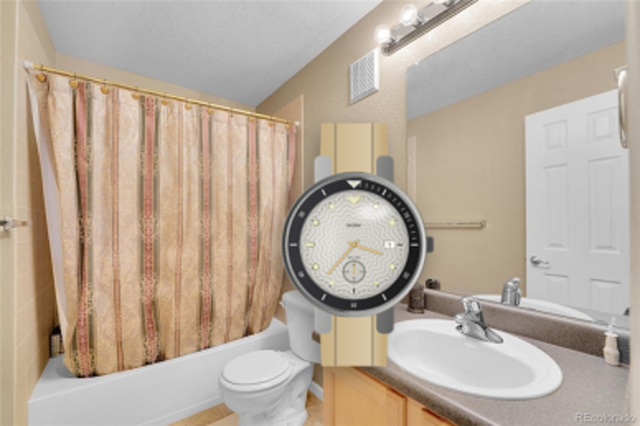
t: 3:37
